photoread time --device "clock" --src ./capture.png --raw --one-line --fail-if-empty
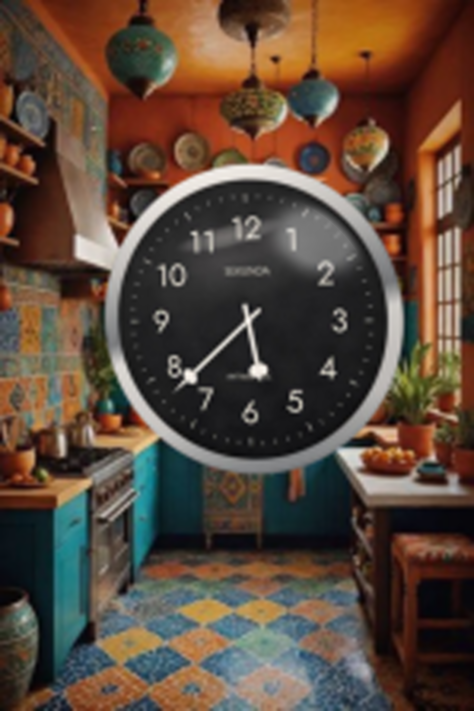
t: 5:38
